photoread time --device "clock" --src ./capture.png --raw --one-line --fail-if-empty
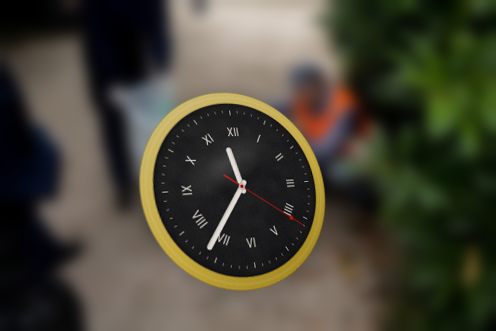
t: 11:36:21
